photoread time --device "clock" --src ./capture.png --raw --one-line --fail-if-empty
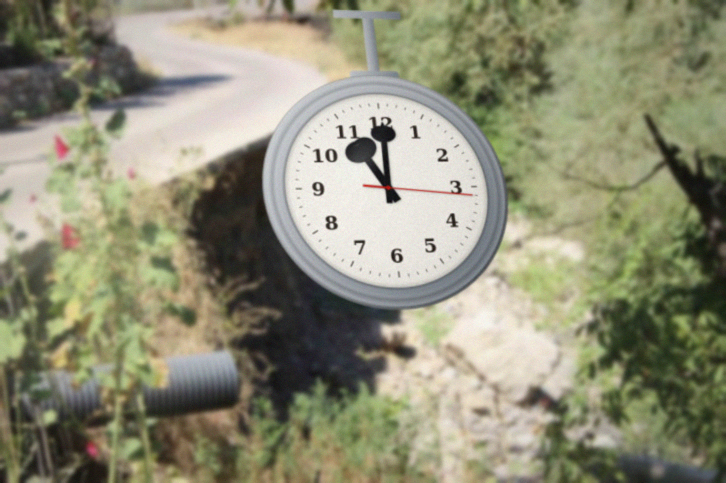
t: 11:00:16
